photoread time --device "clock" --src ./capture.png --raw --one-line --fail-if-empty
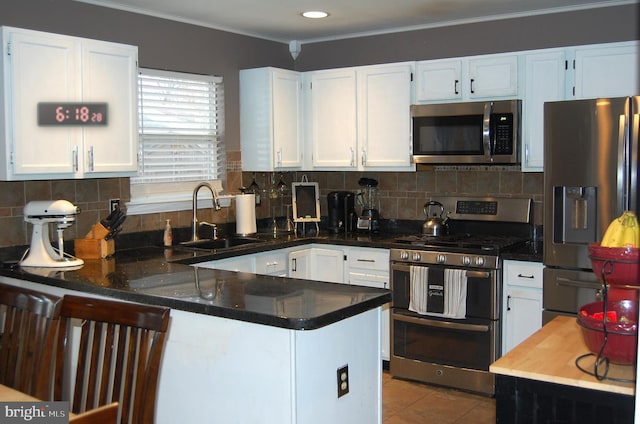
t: 6:18
